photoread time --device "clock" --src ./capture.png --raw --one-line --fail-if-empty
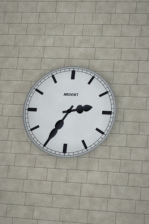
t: 2:35
